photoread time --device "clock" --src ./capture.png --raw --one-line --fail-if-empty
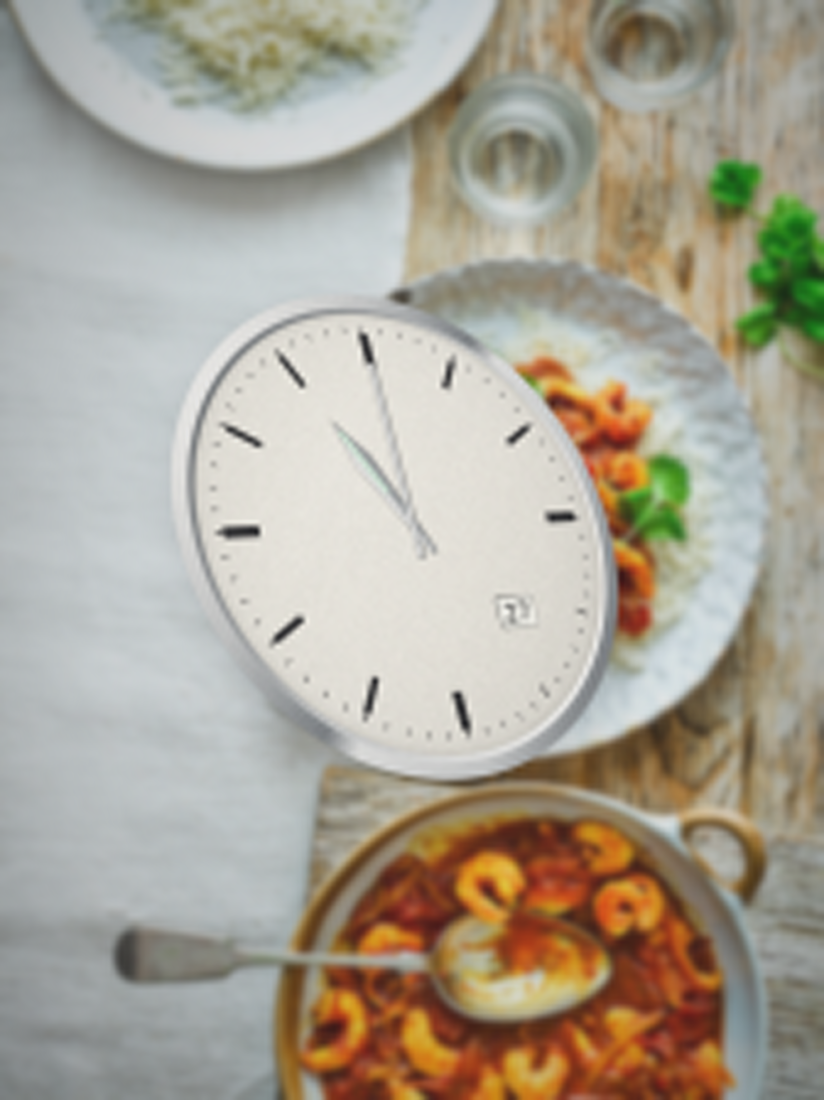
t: 11:00
